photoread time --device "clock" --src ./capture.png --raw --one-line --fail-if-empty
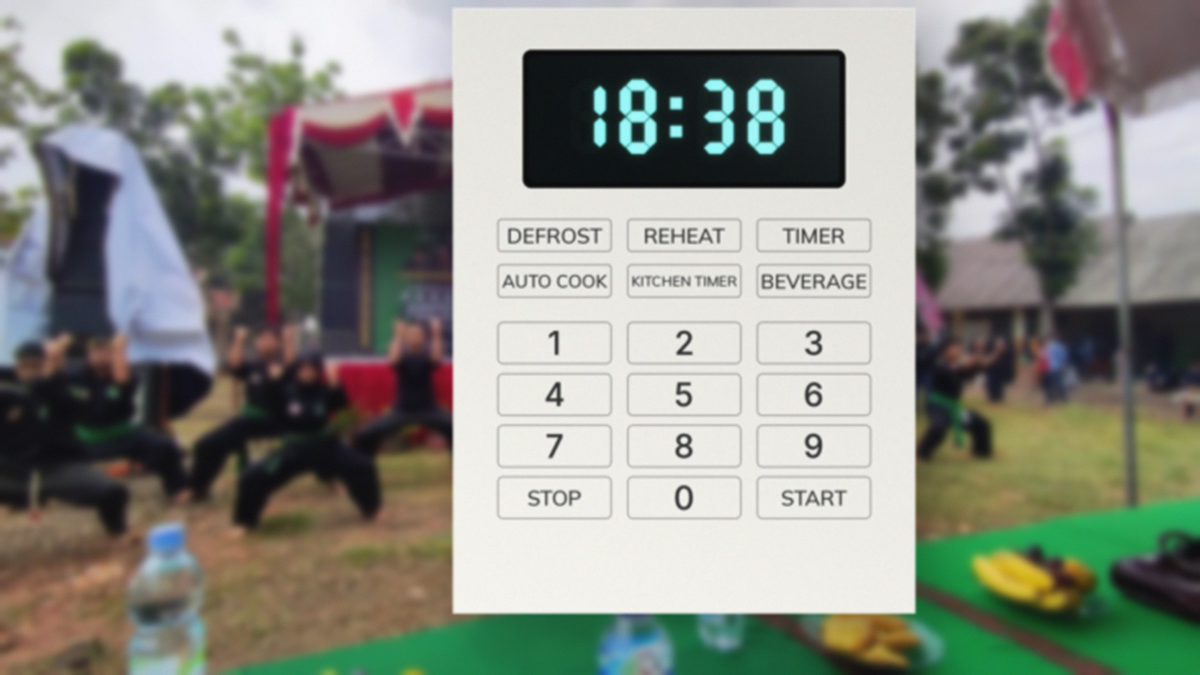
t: 18:38
